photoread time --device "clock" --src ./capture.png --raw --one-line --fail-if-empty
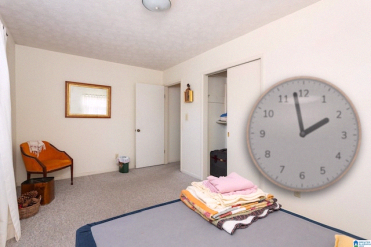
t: 1:58
